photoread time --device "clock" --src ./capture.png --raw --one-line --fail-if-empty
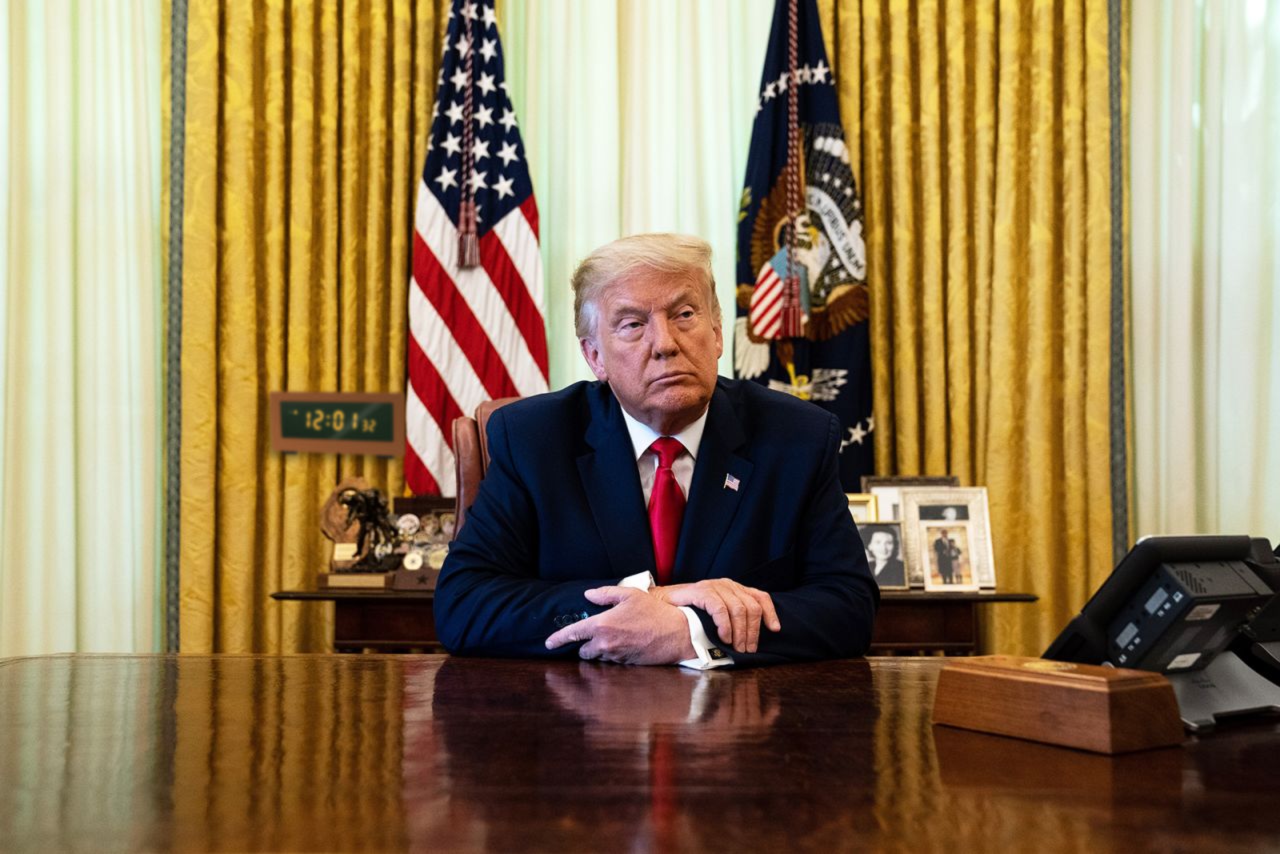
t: 12:01
